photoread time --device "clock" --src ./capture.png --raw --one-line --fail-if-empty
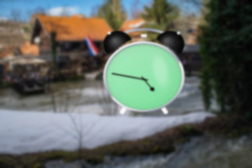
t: 4:47
